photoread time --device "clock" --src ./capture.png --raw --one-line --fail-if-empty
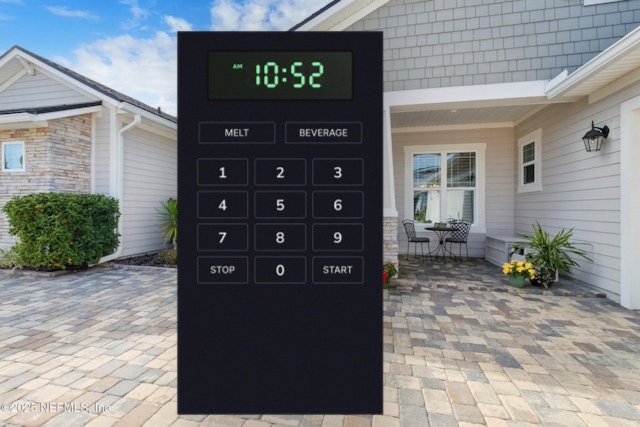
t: 10:52
